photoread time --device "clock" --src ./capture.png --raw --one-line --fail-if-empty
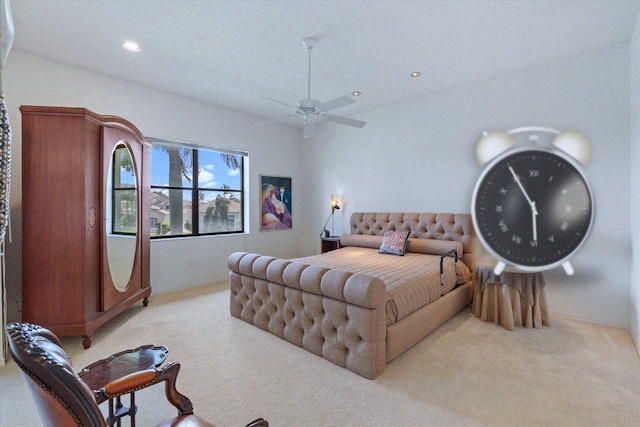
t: 5:55
